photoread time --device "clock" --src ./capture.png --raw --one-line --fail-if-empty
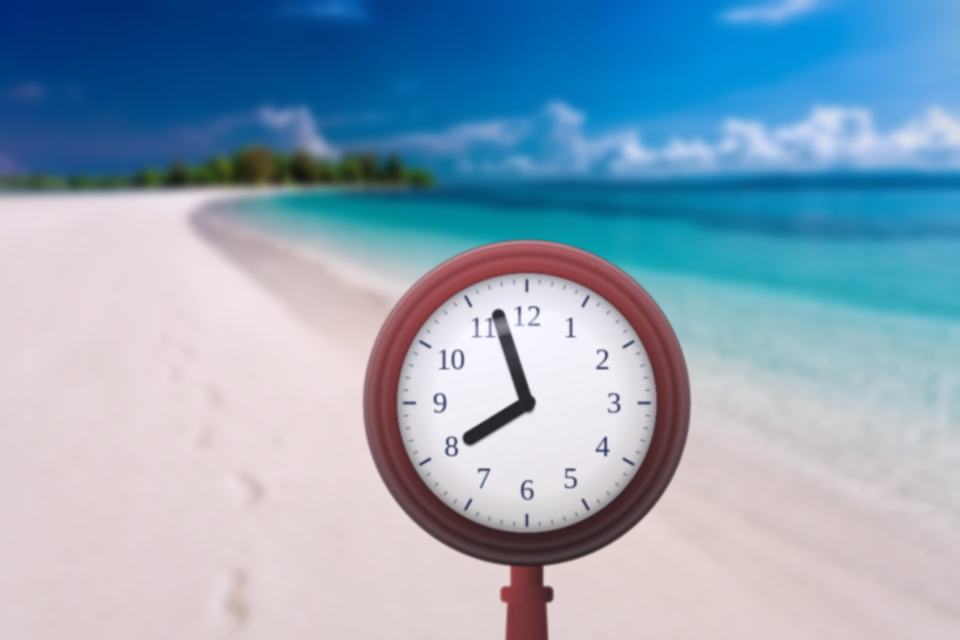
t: 7:57
